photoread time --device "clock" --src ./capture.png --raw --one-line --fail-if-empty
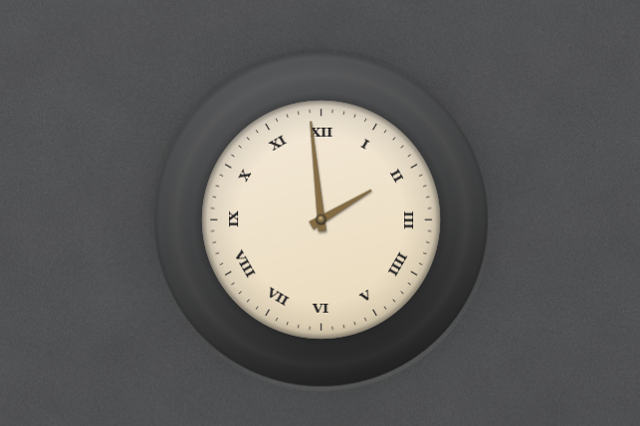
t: 1:59
